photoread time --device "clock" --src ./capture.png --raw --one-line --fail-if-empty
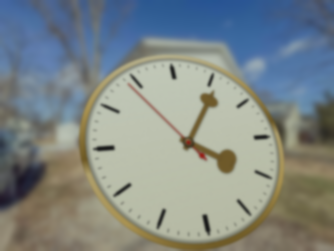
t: 4:05:54
